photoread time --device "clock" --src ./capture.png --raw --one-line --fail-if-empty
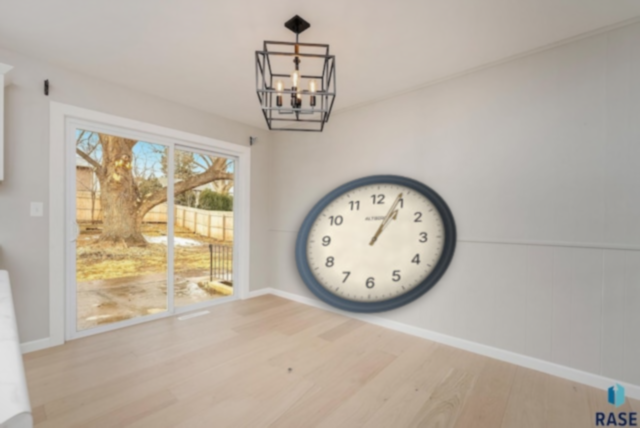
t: 1:04
